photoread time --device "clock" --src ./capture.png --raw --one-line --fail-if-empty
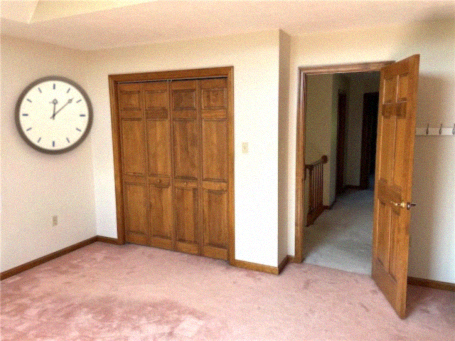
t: 12:08
